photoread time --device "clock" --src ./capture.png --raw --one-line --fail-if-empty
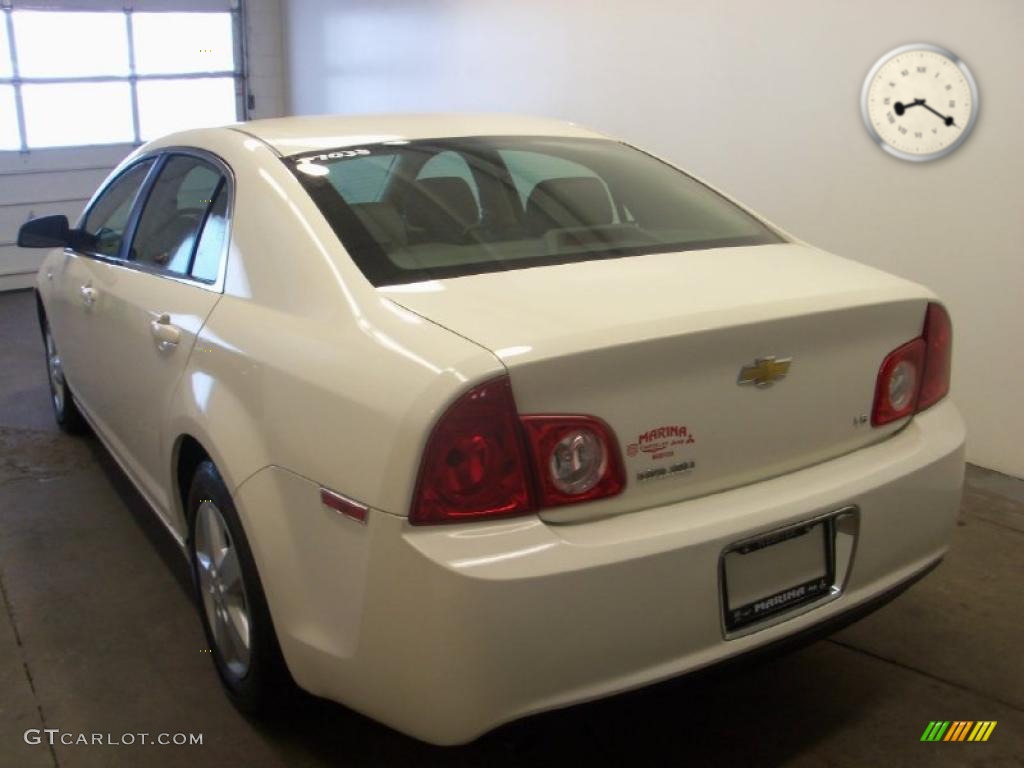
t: 8:20
